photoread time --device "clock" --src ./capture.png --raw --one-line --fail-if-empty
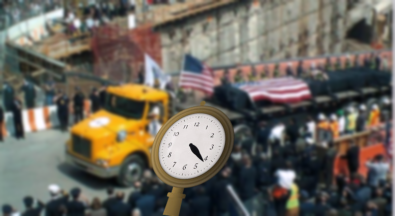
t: 4:22
